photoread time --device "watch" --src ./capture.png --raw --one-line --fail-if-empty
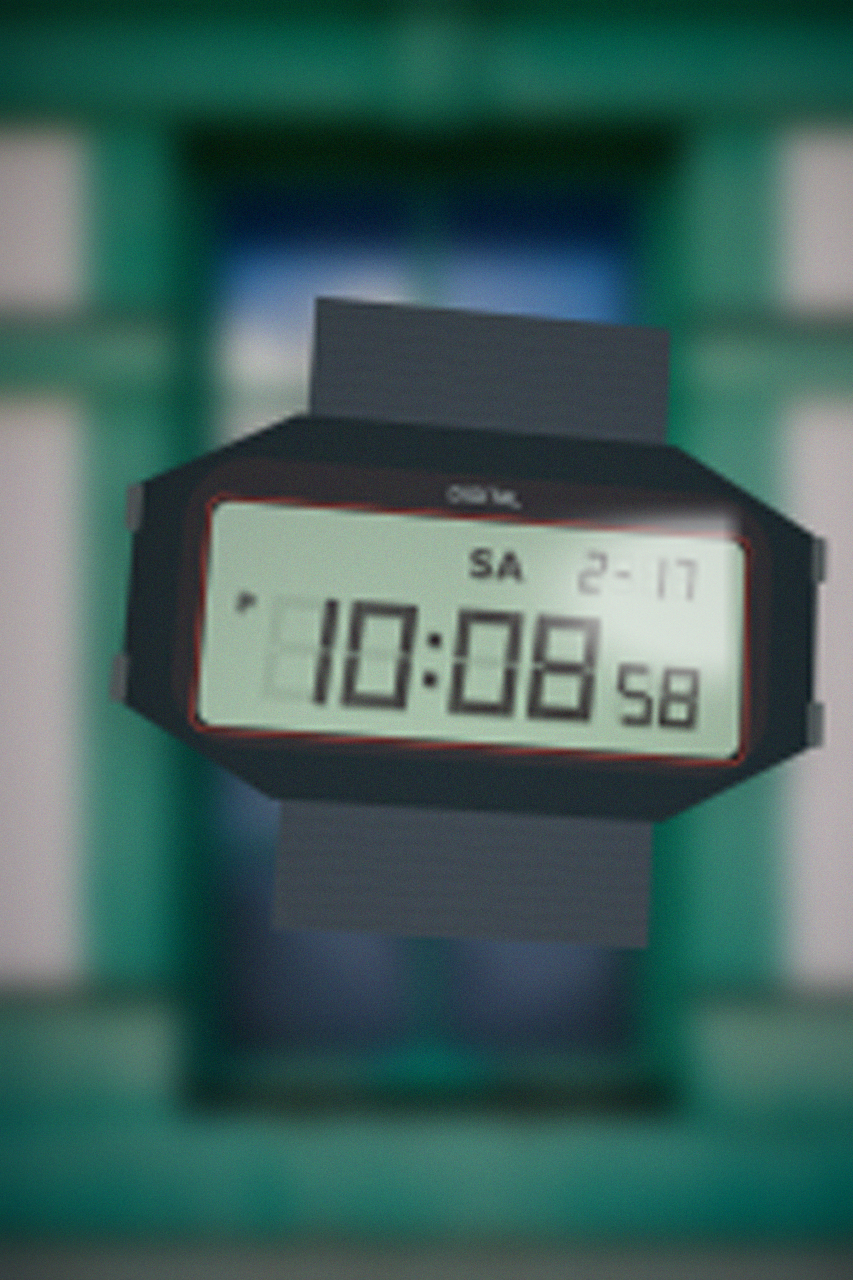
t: 10:08:58
